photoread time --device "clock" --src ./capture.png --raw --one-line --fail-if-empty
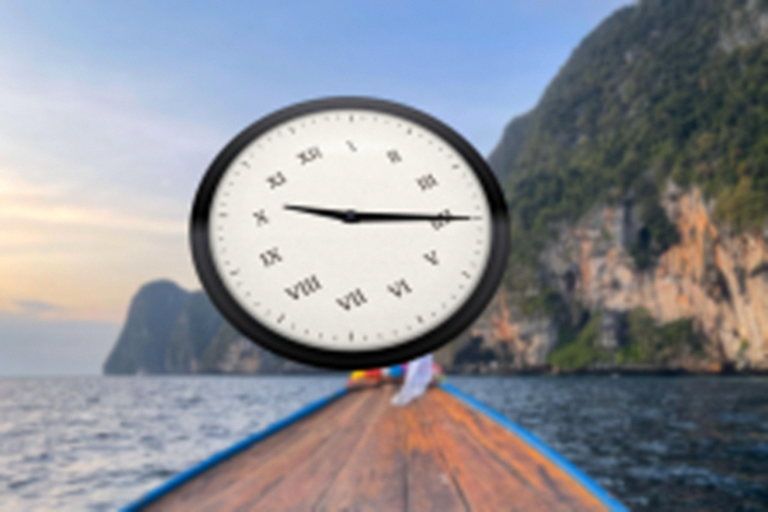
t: 10:20
